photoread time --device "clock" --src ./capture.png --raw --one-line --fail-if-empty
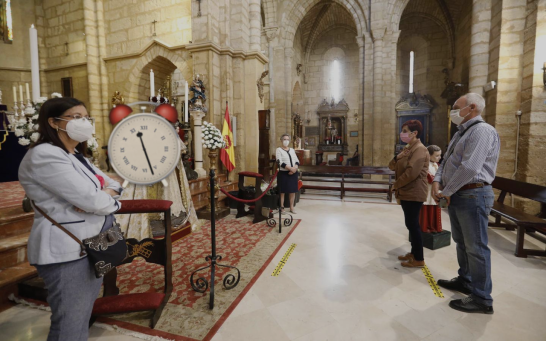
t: 11:27
